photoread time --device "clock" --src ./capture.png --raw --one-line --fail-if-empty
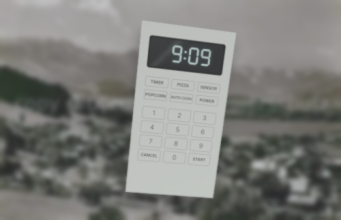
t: 9:09
